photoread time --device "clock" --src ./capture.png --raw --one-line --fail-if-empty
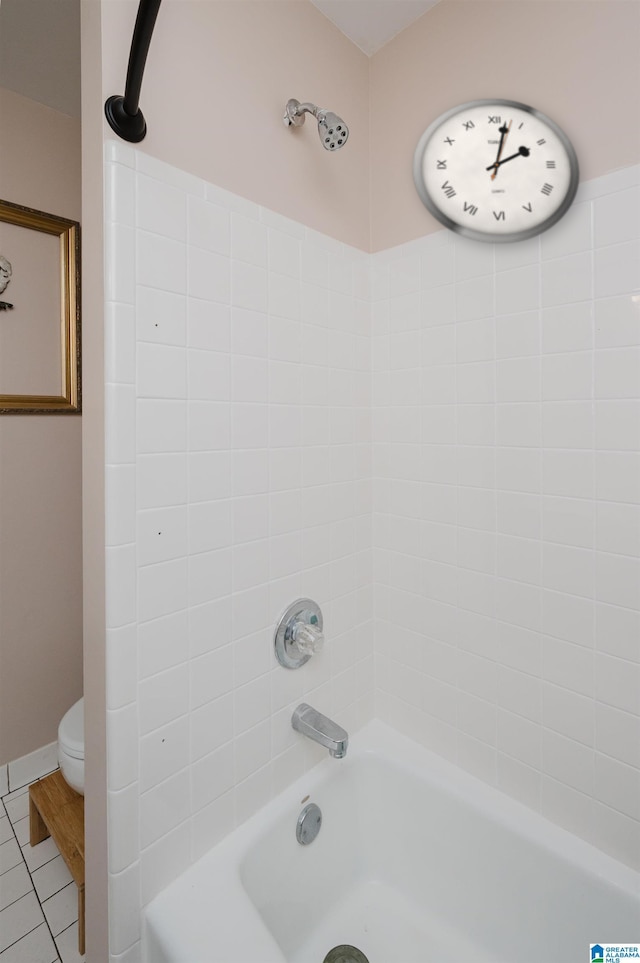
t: 2:02:03
